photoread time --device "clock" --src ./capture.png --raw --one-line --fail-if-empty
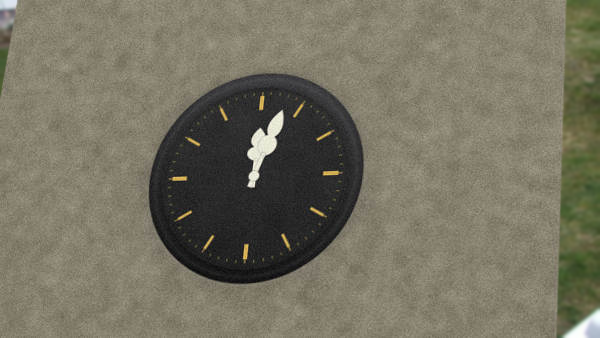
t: 12:03
